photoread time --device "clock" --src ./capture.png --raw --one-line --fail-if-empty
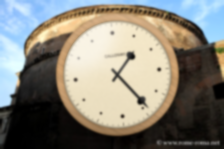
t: 1:24
